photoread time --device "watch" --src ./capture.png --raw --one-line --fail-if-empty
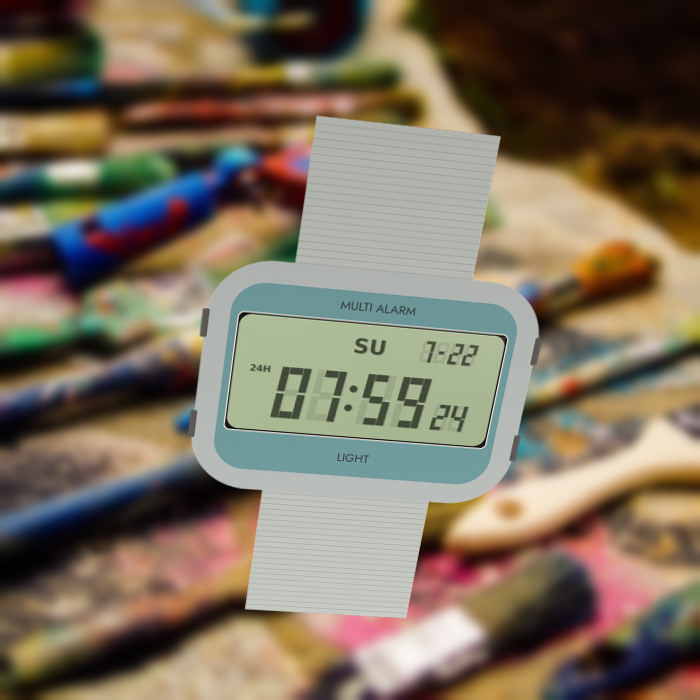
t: 7:59:24
